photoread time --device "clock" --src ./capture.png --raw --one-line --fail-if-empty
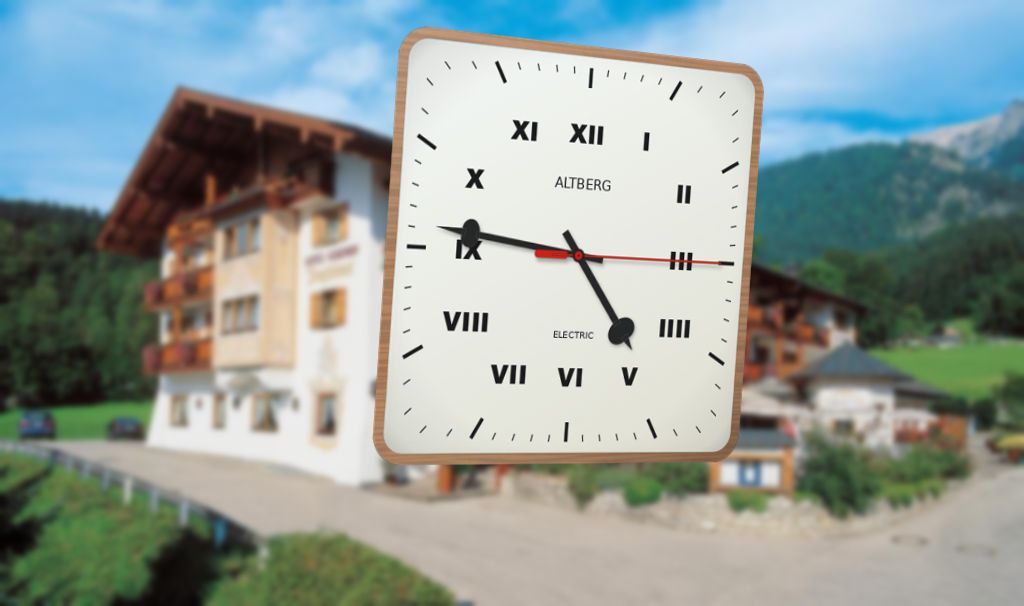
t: 4:46:15
